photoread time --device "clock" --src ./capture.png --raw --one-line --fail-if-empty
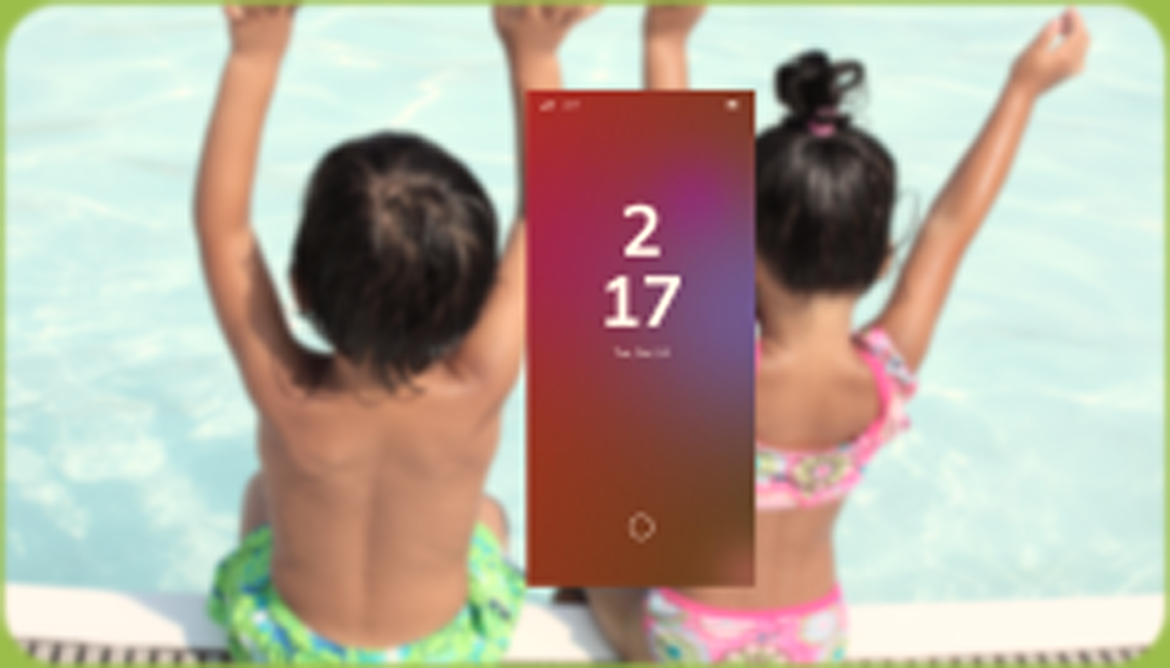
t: 2:17
